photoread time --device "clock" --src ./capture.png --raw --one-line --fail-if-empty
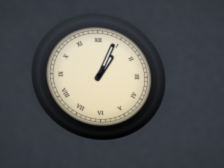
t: 1:04
